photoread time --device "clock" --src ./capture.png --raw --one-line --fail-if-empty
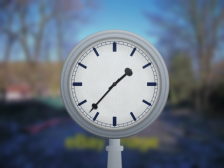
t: 1:37
